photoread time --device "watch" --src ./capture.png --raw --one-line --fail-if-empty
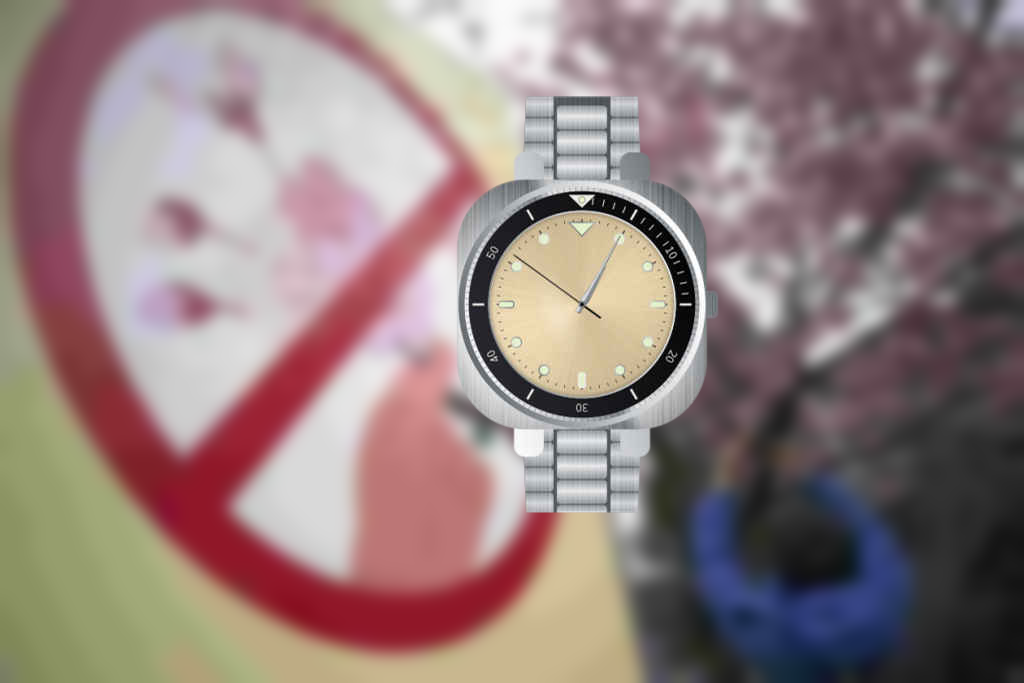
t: 1:04:51
